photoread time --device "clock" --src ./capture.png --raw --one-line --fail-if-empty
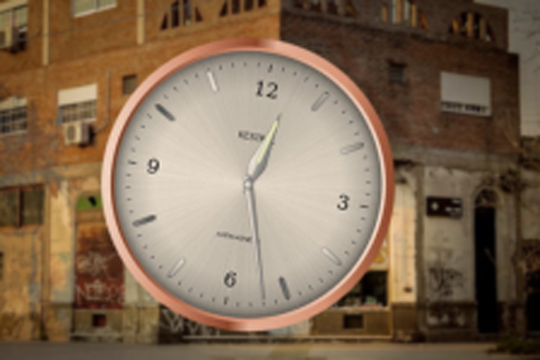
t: 12:27
